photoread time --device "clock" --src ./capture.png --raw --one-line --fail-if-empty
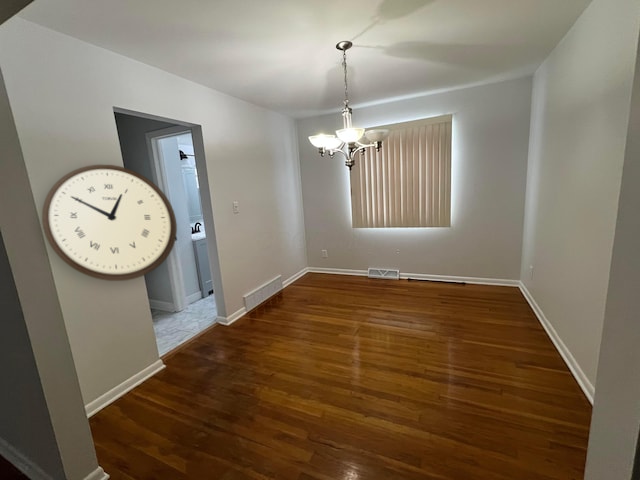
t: 12:50
